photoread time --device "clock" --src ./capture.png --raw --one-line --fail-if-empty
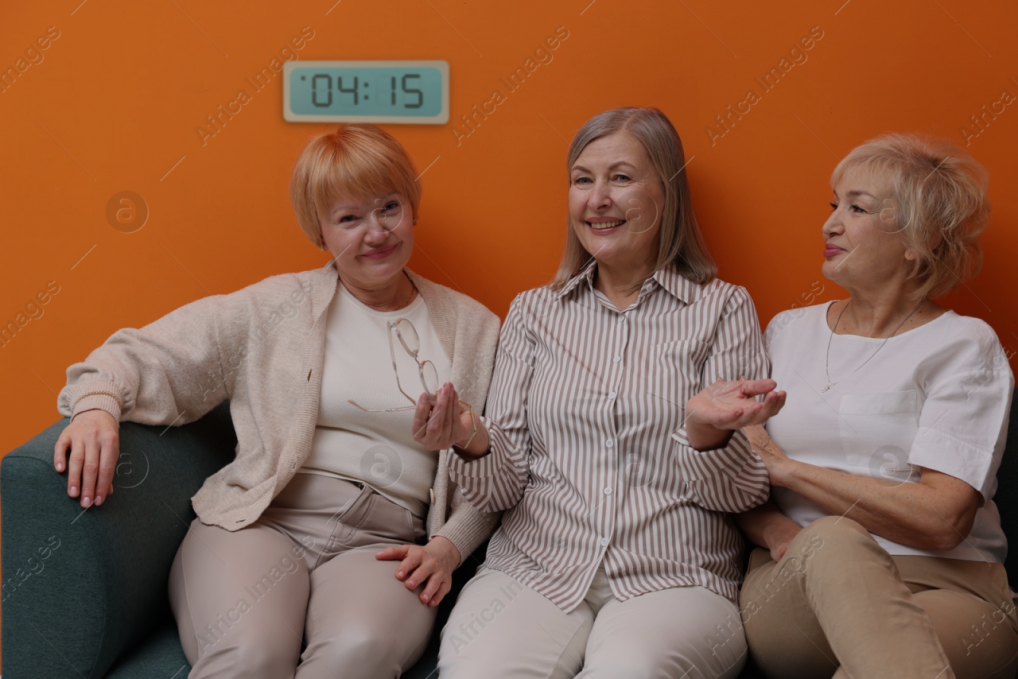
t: 4:15
